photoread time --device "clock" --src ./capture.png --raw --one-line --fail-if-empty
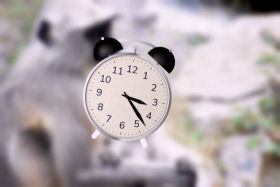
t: 3:23
